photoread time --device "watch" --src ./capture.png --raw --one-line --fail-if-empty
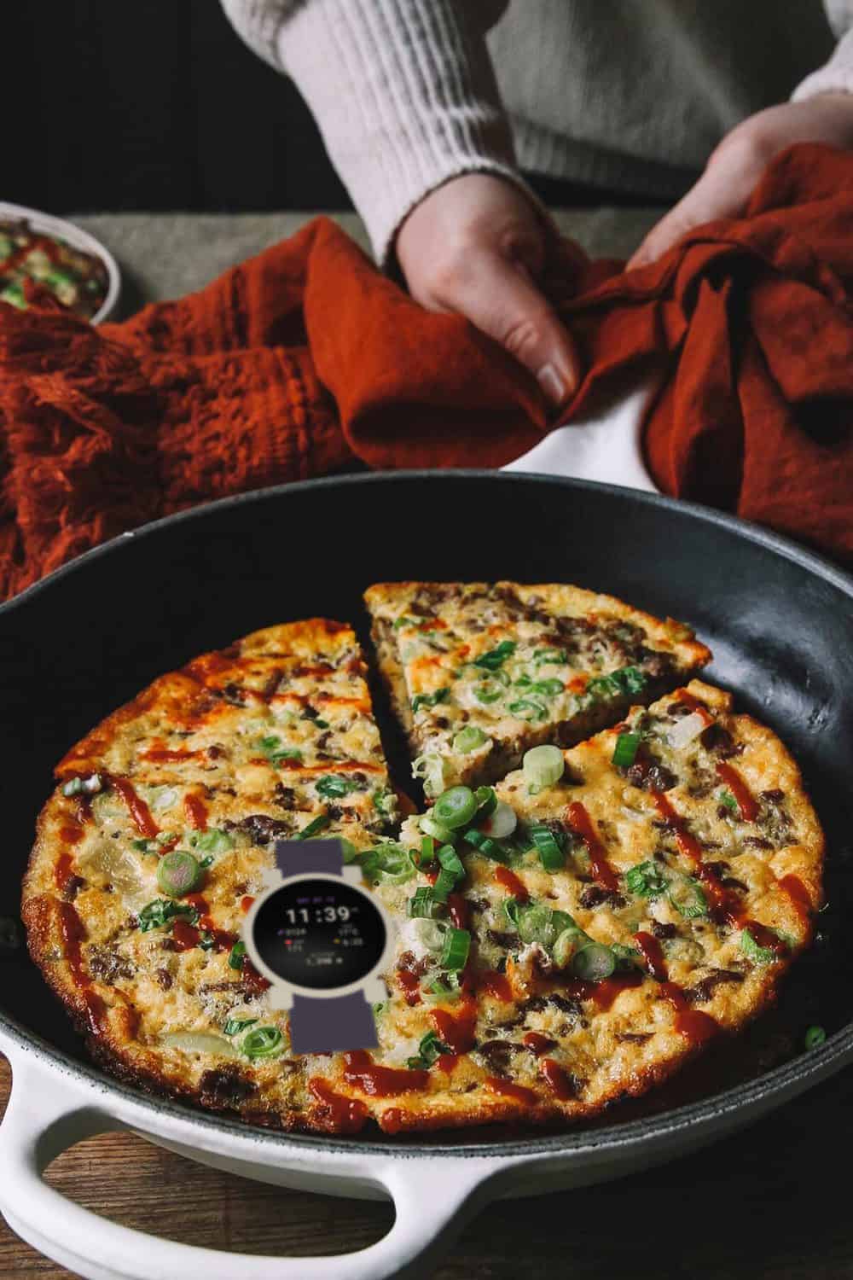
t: 11:39
